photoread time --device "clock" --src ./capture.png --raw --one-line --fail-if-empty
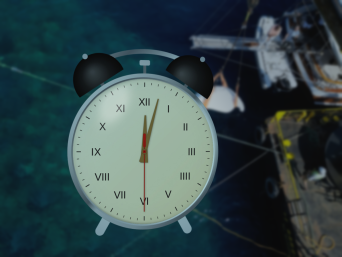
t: 12:02:30
